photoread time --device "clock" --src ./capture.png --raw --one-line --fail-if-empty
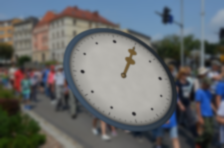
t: 1:05
